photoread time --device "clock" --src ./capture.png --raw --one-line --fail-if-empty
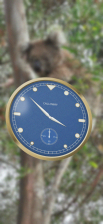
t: 3:52
